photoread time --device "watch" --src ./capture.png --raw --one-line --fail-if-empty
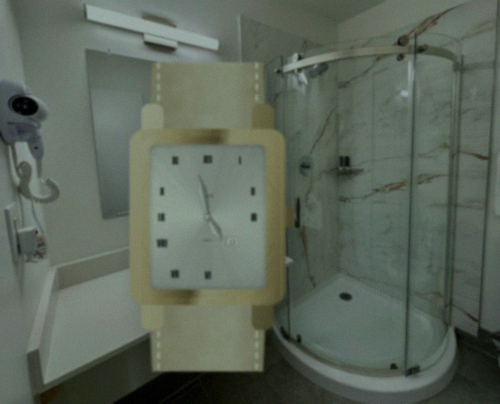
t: 4:58
